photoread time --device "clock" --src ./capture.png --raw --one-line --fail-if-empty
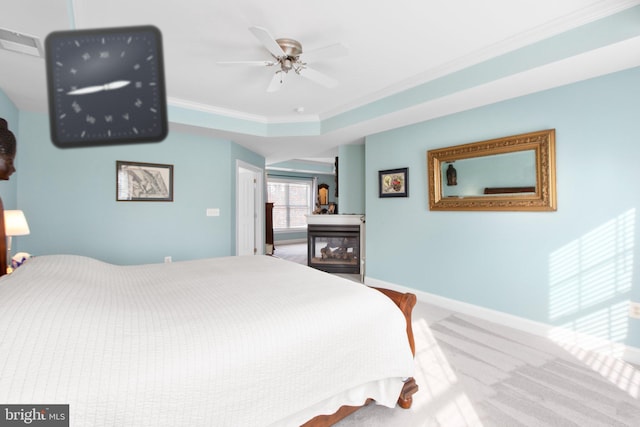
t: 2:44
